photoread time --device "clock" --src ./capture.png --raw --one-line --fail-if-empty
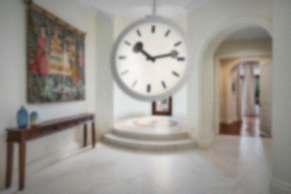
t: 10:13
